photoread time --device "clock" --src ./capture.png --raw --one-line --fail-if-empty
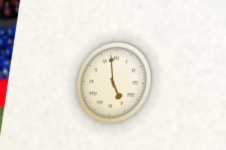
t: 4:58
